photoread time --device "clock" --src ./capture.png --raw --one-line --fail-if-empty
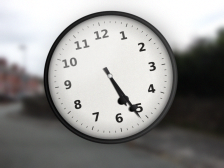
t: 5:26
